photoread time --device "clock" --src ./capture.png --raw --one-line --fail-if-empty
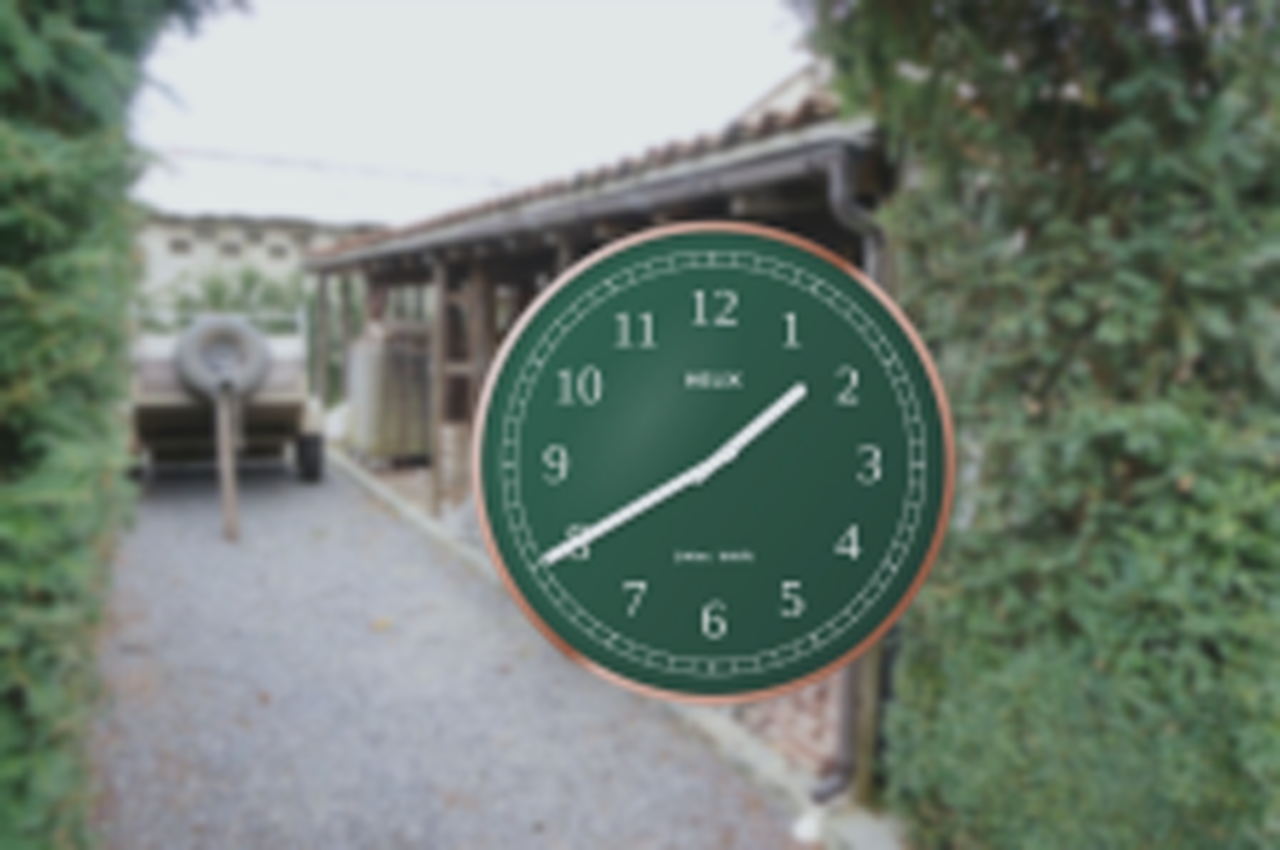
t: 1:40
